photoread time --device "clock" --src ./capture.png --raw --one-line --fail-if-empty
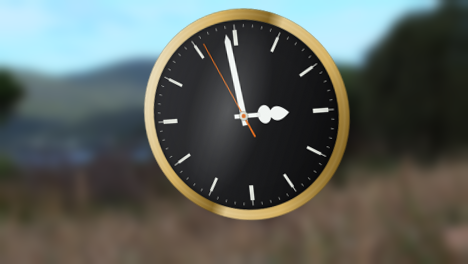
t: 2:58:56
